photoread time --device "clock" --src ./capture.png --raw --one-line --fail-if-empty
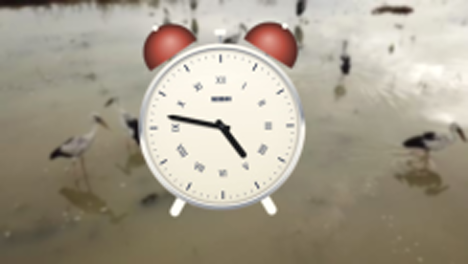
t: 4:47
